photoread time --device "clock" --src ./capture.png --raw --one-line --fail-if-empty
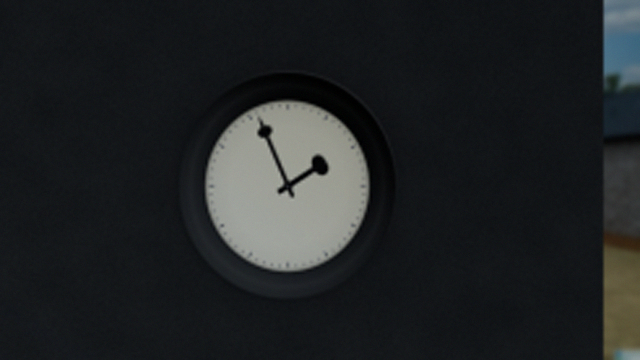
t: 1:56
